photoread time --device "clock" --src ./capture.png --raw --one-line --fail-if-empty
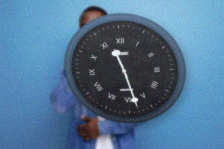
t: 11:28
